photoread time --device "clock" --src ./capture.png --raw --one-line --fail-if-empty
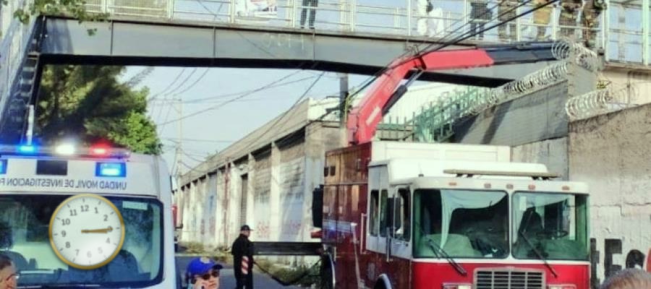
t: 3:15
